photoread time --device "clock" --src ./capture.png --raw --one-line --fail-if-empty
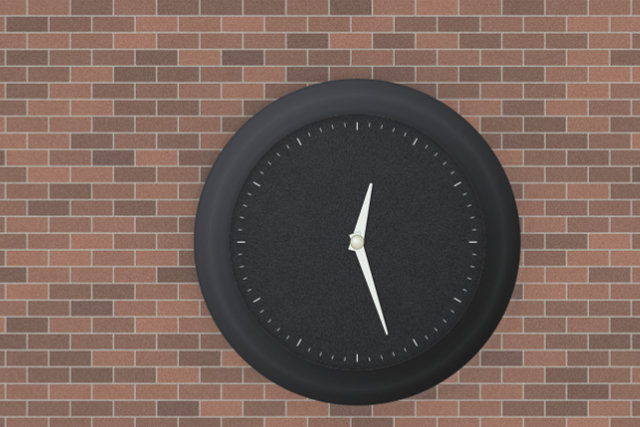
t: 12:27
